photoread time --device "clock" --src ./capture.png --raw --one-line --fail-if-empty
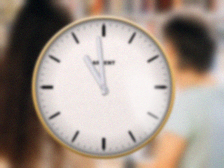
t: 10:59
